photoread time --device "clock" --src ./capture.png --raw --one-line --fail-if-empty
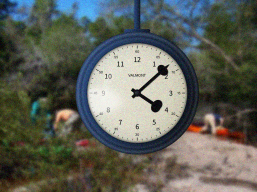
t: 4:08
